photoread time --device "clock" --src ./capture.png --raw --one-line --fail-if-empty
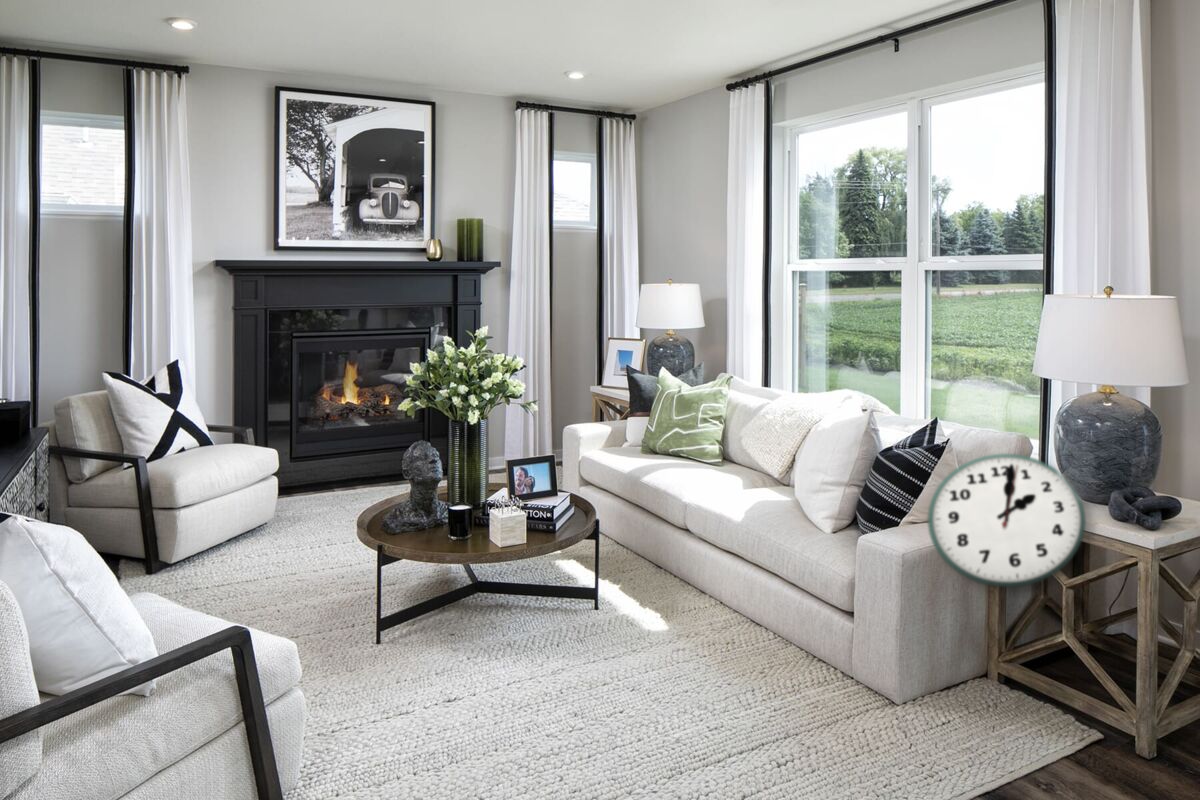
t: 2:02:03
